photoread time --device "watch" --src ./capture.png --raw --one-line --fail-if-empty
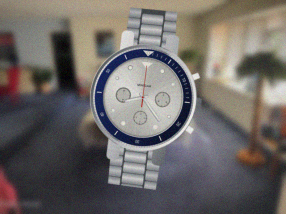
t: 8:23
